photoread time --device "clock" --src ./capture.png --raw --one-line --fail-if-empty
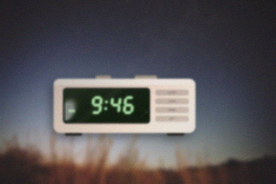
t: 9:46
